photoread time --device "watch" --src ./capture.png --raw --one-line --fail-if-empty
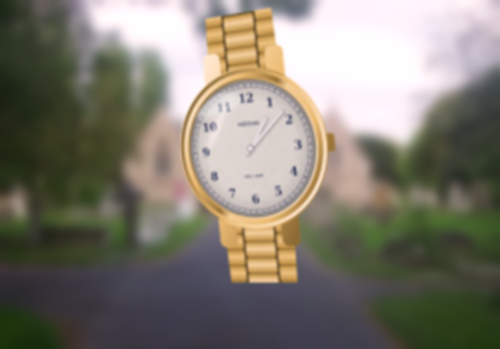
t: 1:08
